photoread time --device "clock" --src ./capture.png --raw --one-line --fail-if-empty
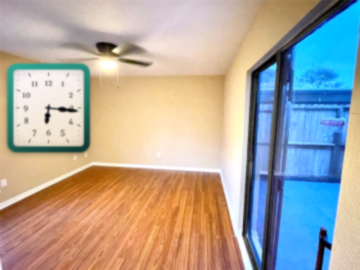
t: 6:16
